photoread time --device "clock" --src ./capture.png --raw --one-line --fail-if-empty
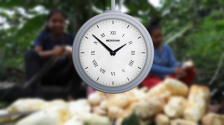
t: 1:52
